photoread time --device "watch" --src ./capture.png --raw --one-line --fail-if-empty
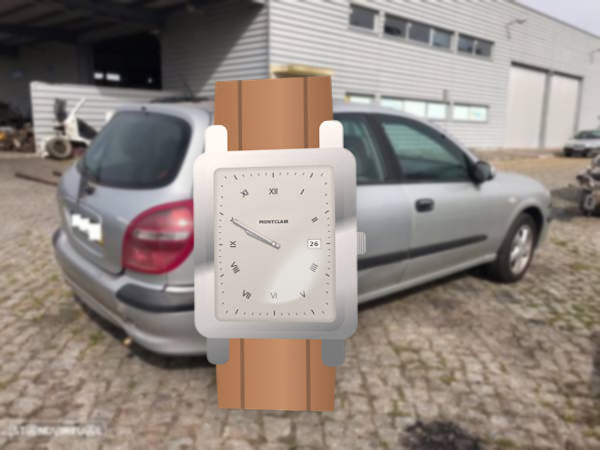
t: 9:50
